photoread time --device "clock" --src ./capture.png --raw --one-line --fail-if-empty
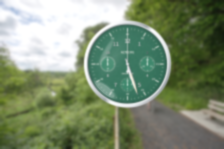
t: 5:27
